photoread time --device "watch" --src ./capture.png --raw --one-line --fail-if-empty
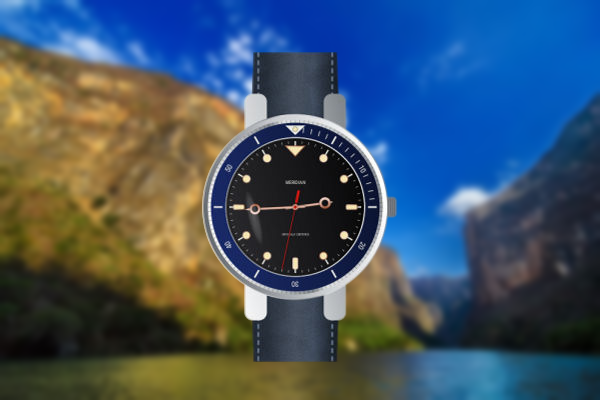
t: 2:44:32
